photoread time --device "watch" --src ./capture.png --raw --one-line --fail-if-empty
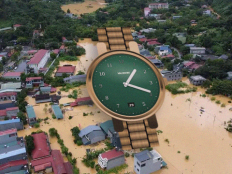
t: 1:19
